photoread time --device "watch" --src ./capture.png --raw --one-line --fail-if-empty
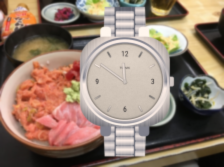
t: 11:51
